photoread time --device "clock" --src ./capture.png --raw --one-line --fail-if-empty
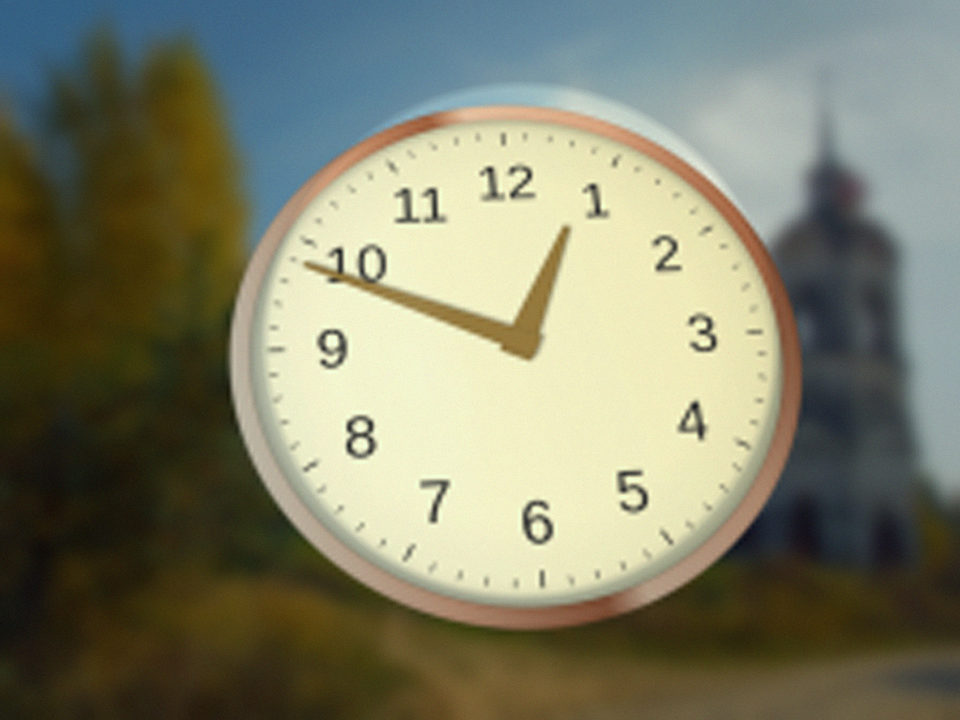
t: 12:49
